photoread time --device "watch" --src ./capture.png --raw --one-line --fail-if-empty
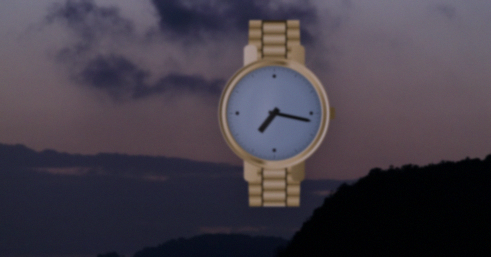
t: 7:17
